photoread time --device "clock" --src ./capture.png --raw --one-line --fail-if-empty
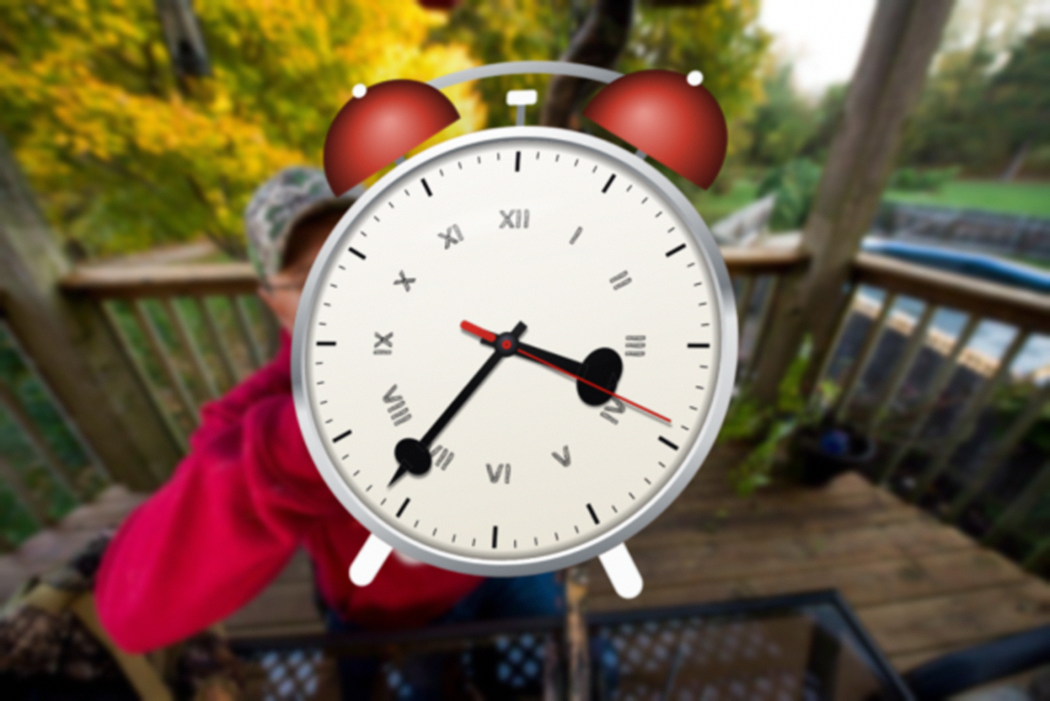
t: 3:36:19
